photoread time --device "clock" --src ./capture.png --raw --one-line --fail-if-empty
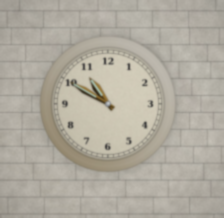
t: 10:50
